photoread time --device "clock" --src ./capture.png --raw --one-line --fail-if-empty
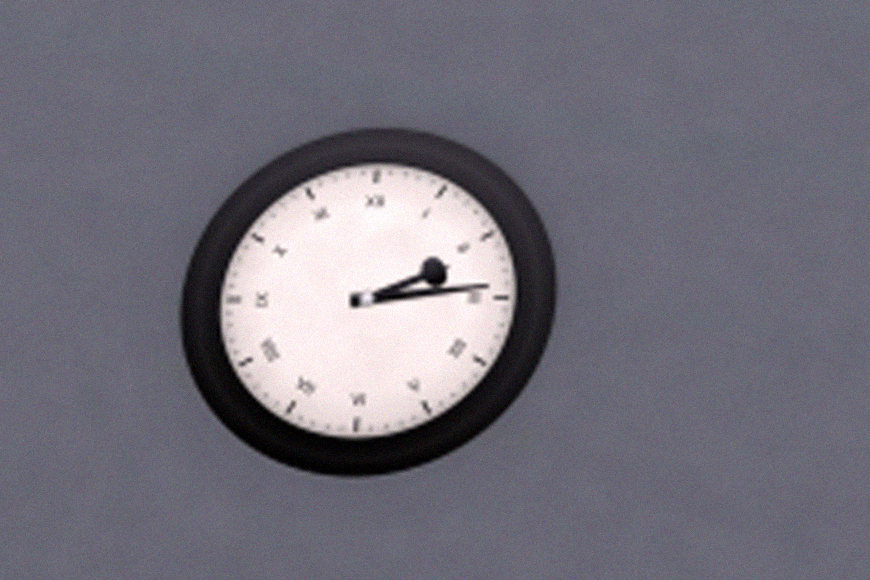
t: 2:14
